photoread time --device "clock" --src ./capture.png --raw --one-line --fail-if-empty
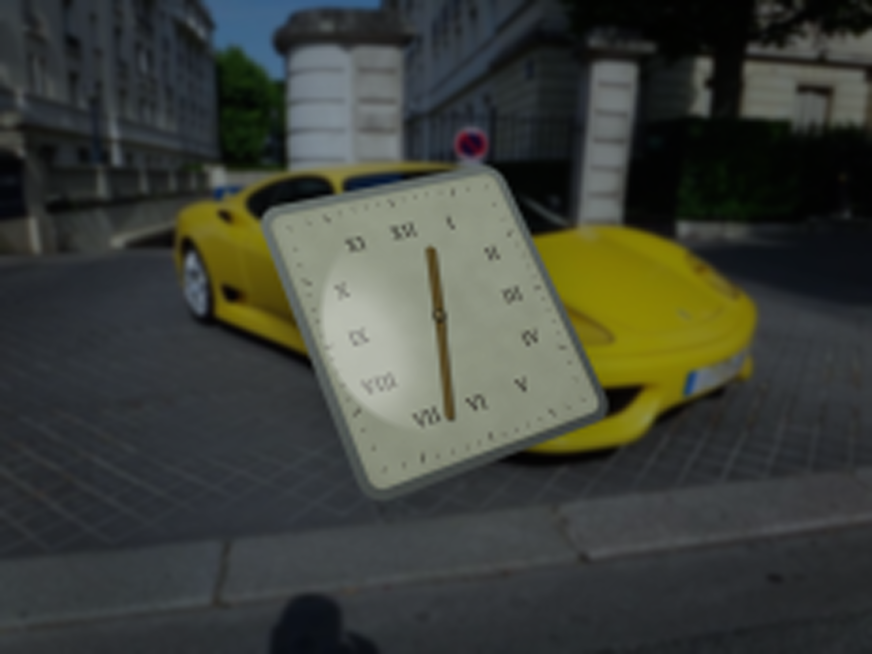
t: 12:33
